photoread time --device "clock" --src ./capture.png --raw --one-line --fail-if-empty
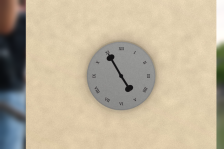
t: 4:55
